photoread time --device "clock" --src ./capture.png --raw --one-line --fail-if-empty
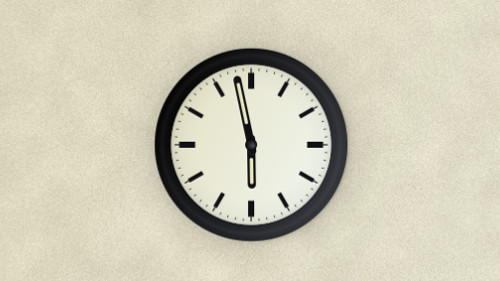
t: 5:58
